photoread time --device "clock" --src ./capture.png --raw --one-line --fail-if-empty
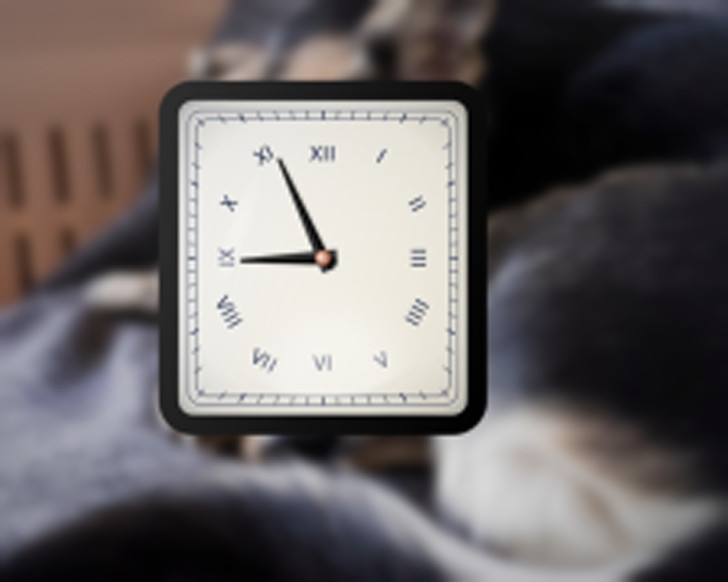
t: 8:56
